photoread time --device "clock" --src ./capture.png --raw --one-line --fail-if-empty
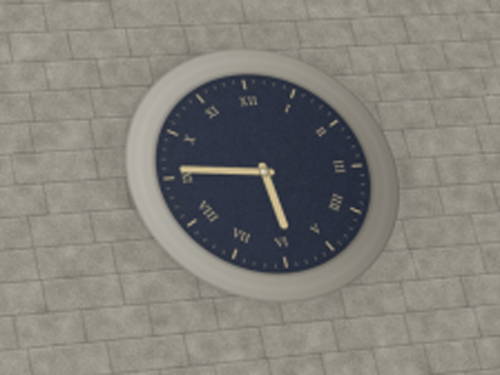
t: 5:46
